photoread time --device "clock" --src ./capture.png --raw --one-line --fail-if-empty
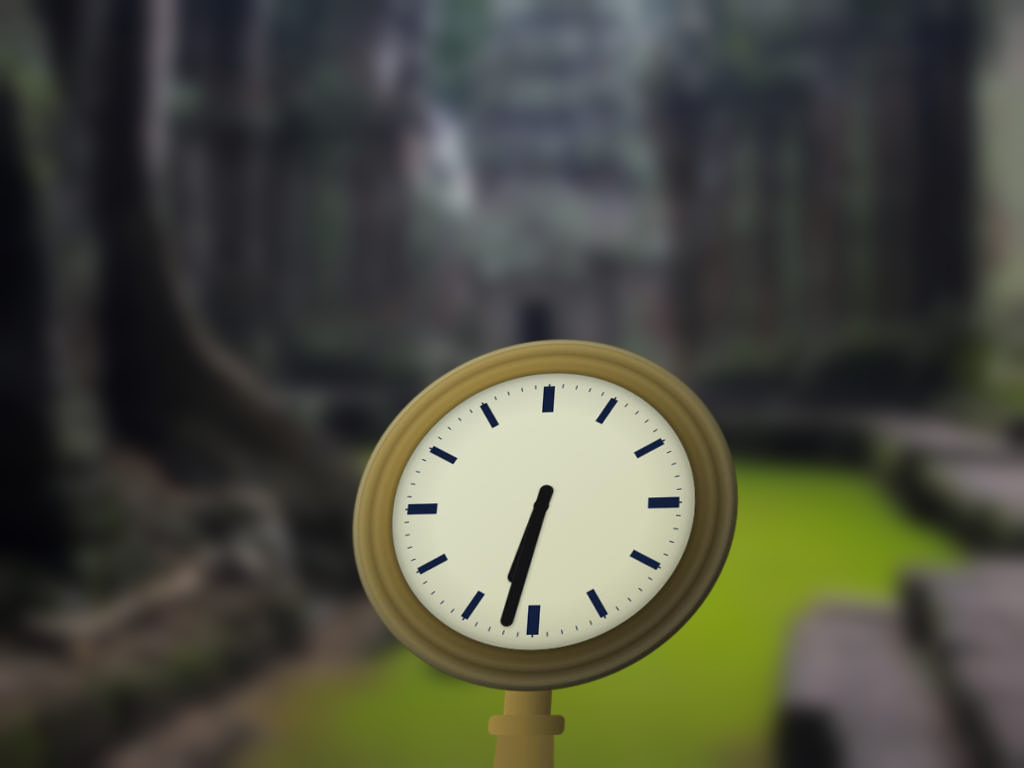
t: 6:32
